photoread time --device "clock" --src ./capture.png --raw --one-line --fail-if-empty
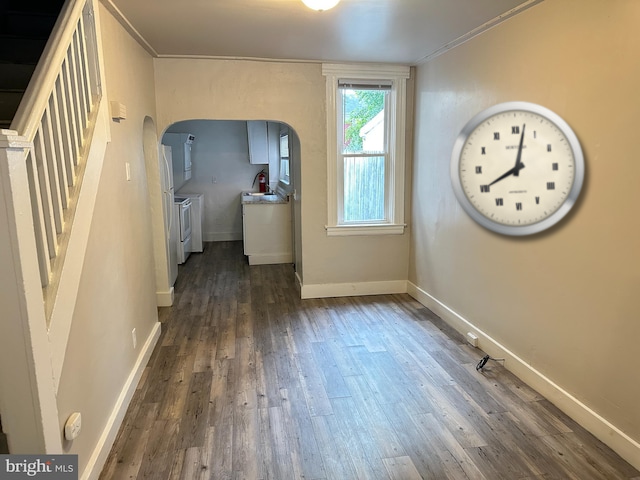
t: 8:02
